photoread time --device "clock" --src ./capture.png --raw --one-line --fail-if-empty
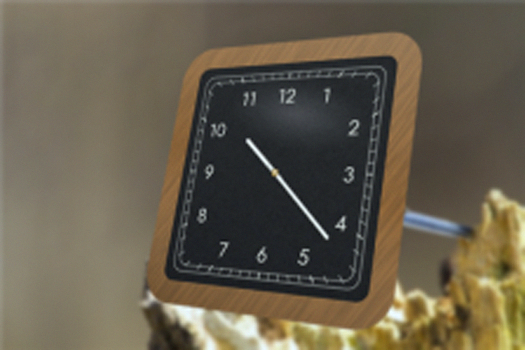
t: 10:22
